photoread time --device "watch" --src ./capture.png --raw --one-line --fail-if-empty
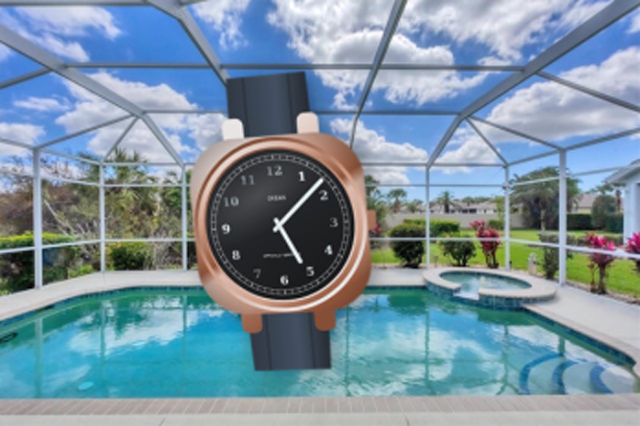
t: 5:08
